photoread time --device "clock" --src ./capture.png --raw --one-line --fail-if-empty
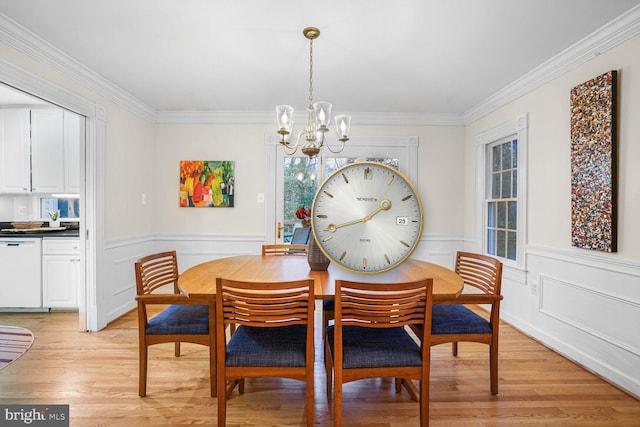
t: 1:42
